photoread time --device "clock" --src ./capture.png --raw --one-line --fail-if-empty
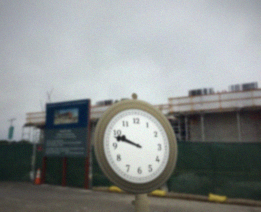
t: 9:48
